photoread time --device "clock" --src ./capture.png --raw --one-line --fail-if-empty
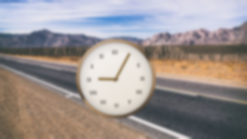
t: 9:05
